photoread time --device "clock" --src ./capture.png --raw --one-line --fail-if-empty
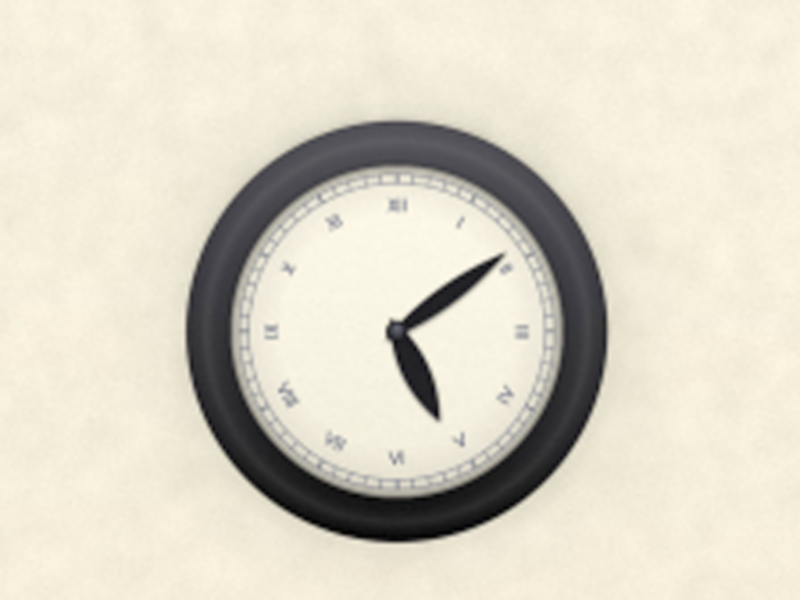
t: 5:09
